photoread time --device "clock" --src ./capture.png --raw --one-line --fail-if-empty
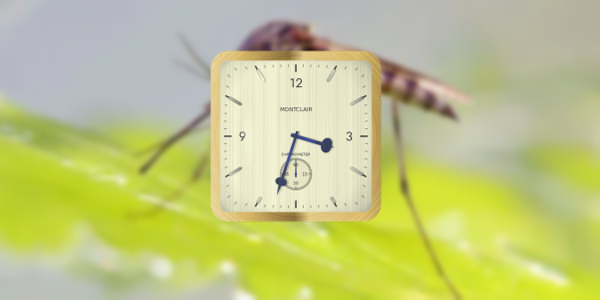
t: 3:33
